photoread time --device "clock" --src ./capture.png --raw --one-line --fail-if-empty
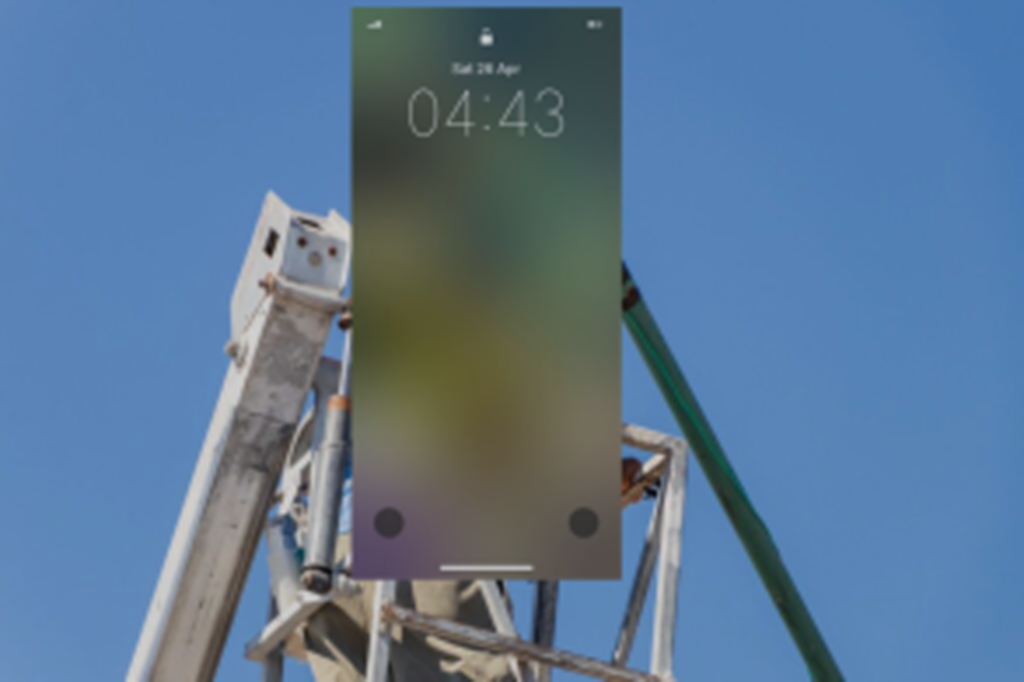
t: 4:43
